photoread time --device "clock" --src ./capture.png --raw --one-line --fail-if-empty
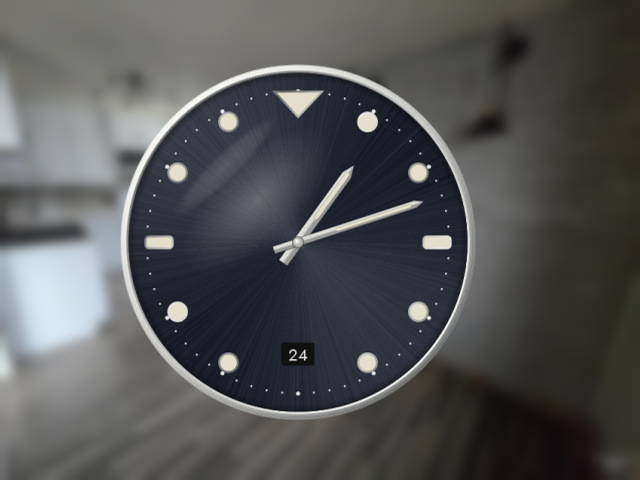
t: 1:12
